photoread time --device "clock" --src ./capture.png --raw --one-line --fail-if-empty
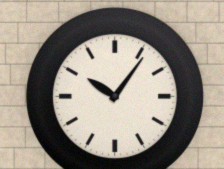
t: 10:06
